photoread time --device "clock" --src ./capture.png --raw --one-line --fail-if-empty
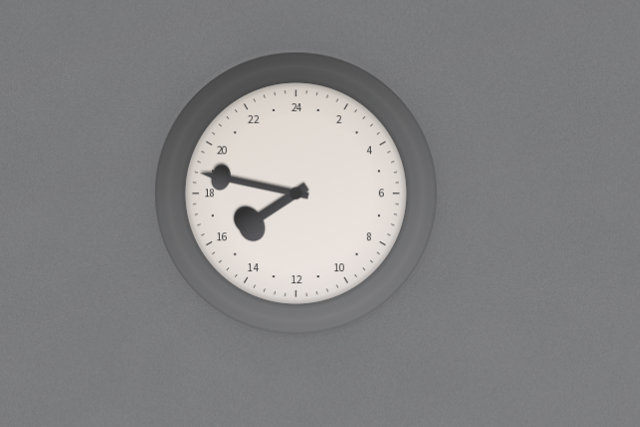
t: 15:47
